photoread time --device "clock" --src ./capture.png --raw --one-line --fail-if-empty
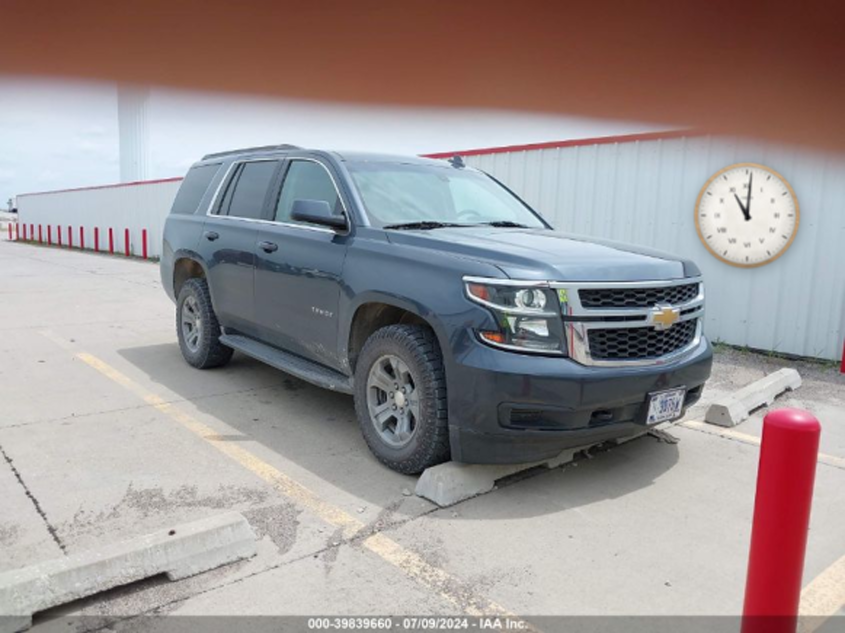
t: 11:01
